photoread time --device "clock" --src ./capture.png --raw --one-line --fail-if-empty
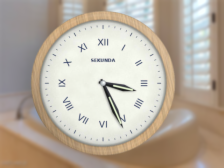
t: 3:26
